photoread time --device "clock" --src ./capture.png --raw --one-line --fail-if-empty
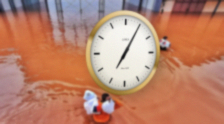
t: 7:05
